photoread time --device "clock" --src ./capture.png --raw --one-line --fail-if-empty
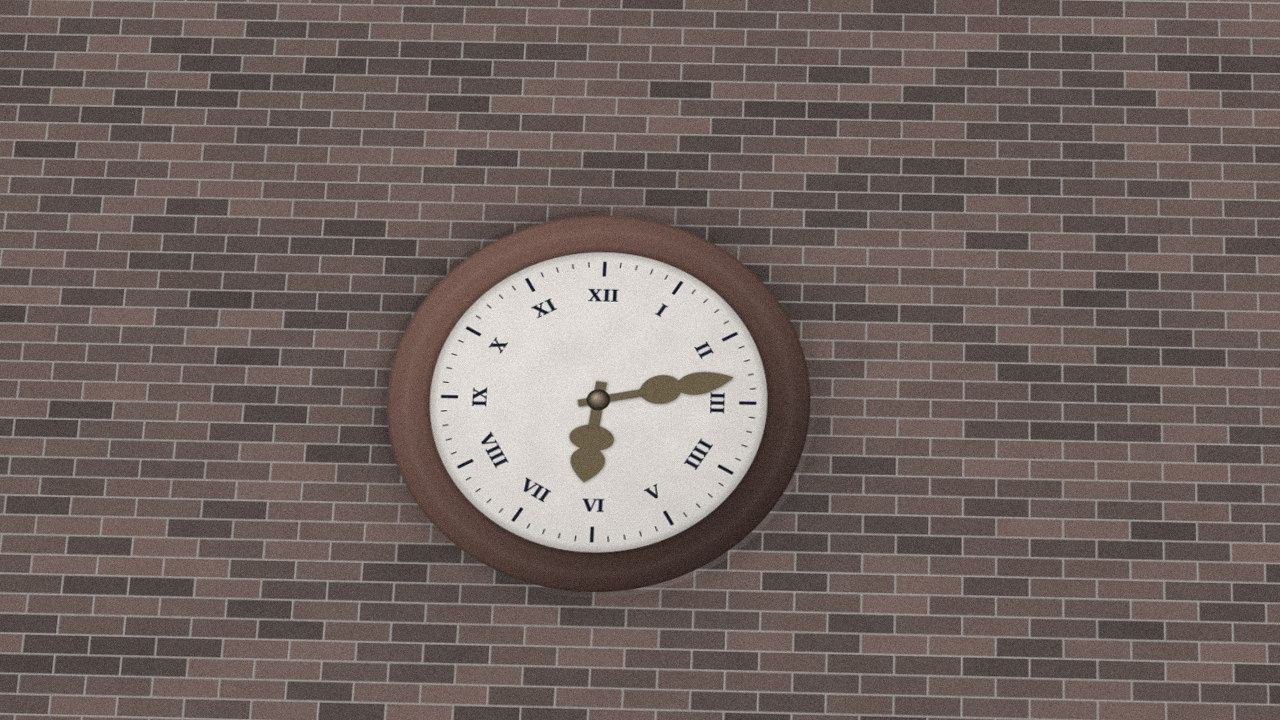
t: 6:13
